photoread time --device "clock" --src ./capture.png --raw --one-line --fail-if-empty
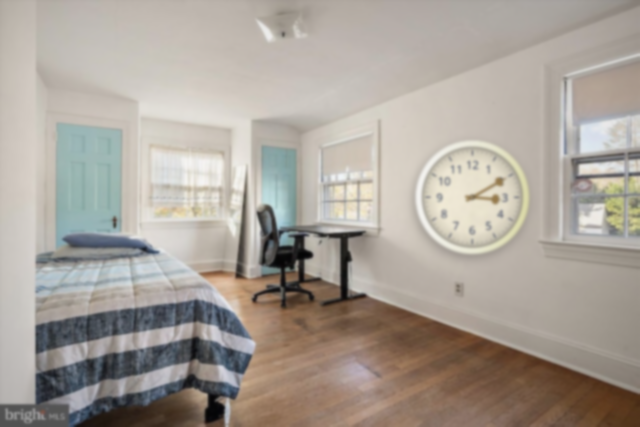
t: 3:10
